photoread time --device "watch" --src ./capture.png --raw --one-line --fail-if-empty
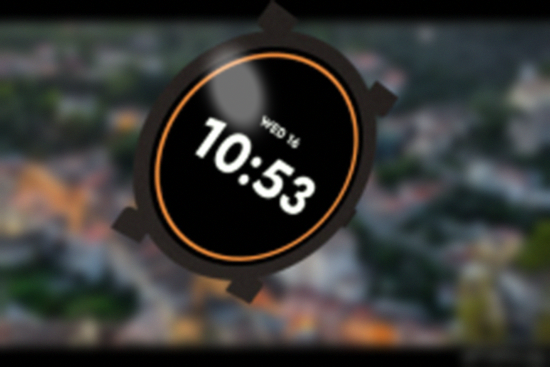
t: 10:53
